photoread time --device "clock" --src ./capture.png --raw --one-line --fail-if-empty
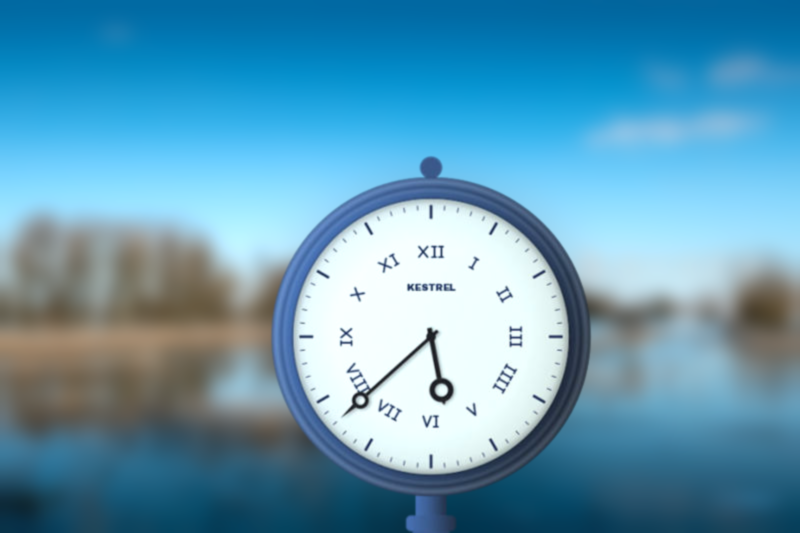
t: 5:38
